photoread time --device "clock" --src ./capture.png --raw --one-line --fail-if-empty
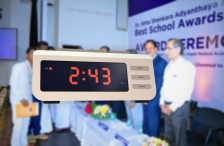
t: 2:43
